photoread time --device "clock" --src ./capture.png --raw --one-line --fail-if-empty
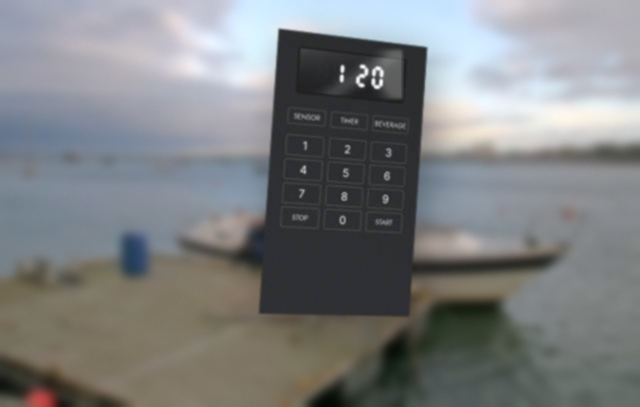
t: 1:20
